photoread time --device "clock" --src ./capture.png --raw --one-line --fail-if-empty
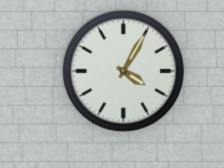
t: 4:05
